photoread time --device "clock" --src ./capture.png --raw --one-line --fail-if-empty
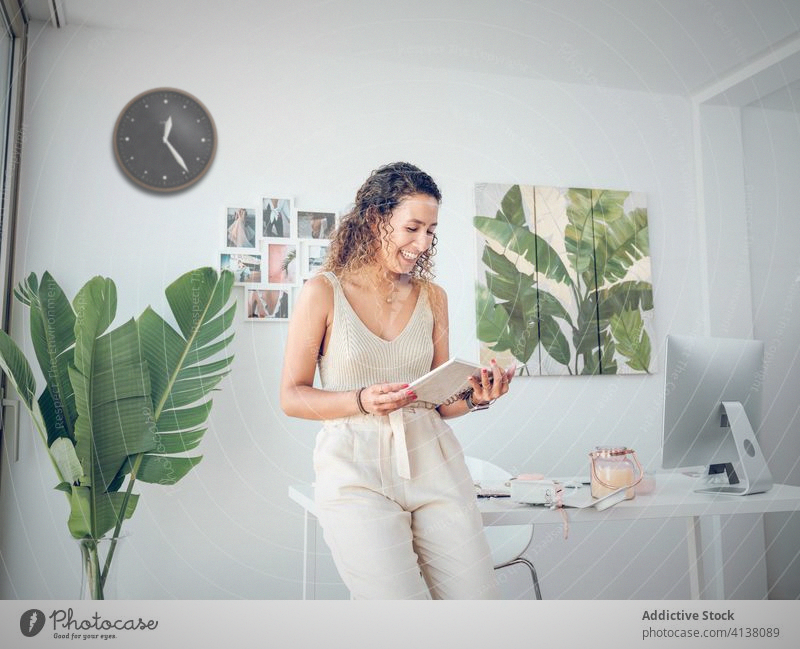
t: 12:24
